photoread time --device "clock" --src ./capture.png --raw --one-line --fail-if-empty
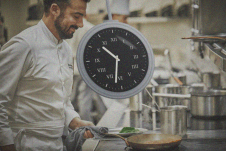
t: 10:32
